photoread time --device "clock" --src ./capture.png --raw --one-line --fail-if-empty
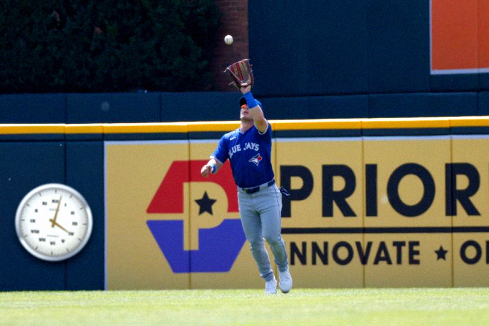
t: 4:02
